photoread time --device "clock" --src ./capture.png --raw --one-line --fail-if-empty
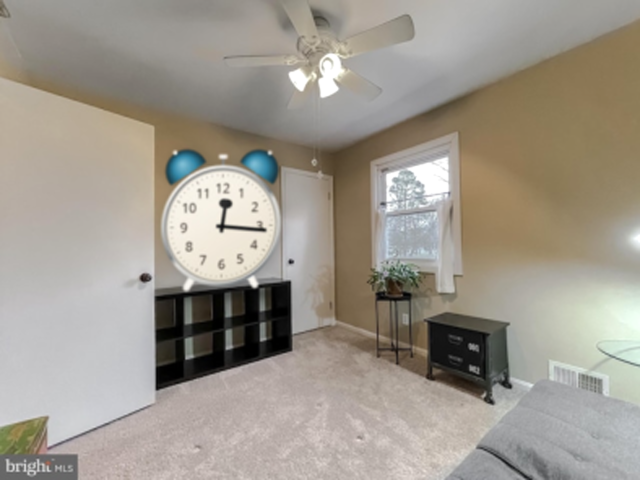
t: 12:16
